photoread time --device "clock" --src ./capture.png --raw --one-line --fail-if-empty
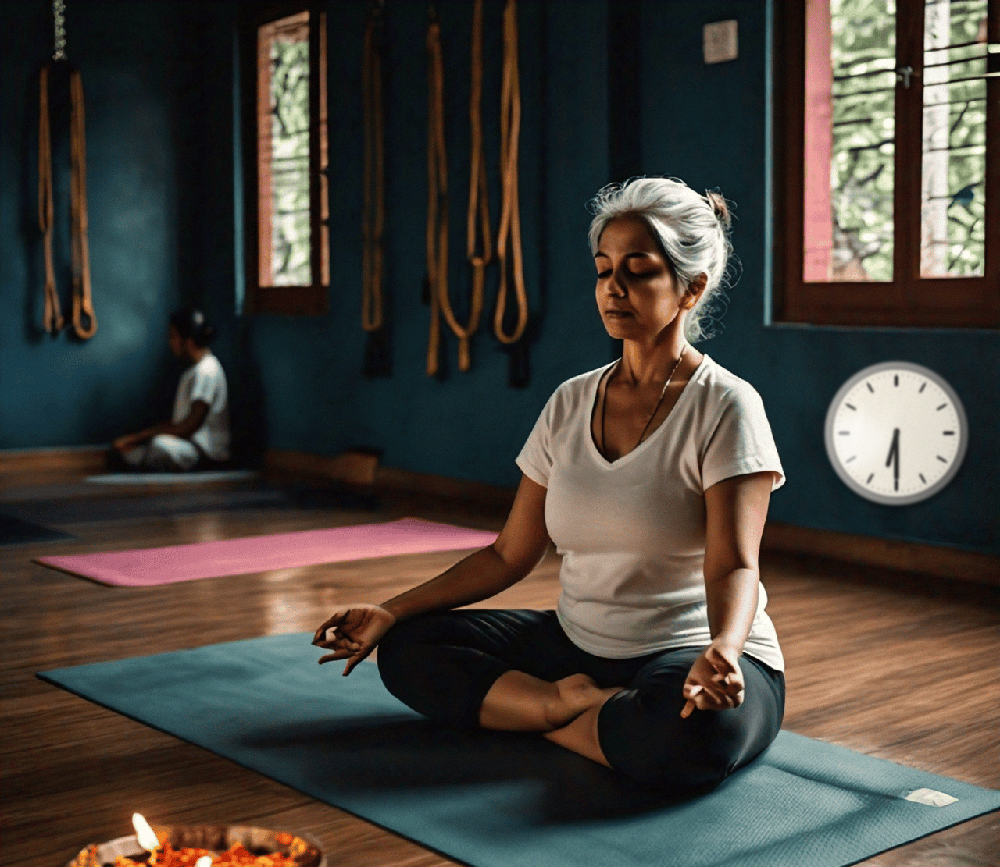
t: 6:30
